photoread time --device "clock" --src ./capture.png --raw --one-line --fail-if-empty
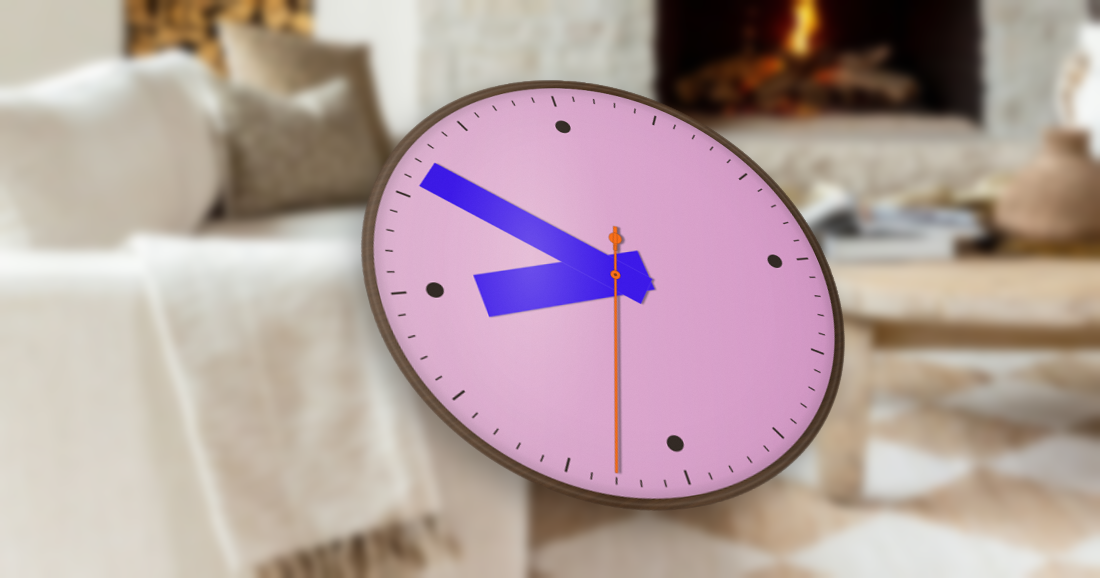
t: 8:51:33
